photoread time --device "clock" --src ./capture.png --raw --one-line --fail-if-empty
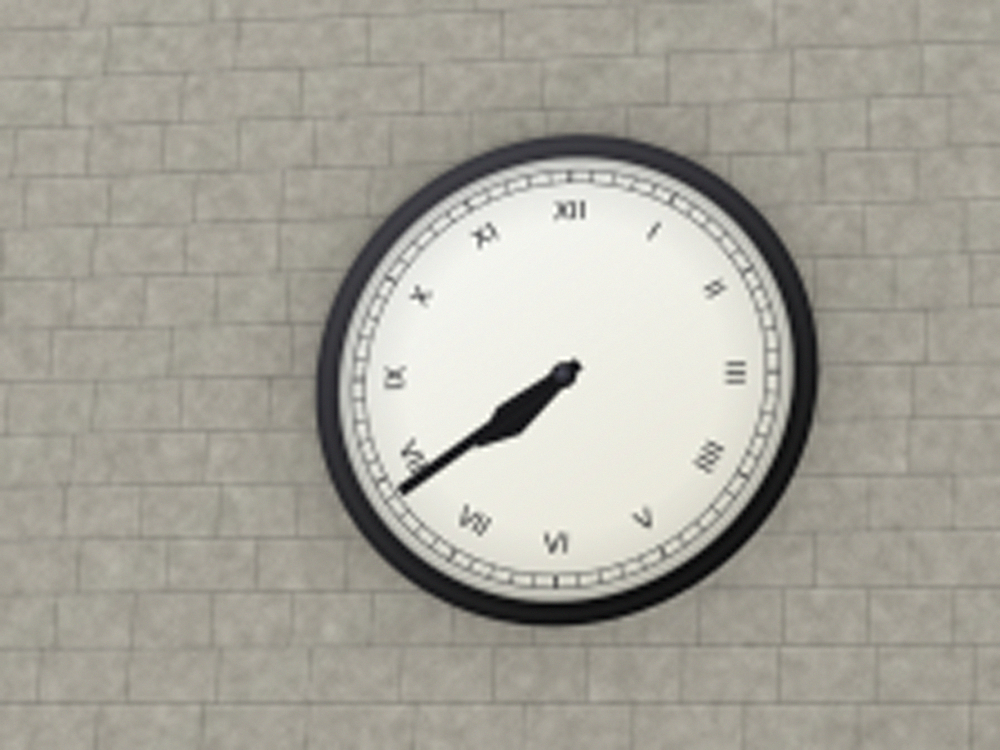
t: 7:39
